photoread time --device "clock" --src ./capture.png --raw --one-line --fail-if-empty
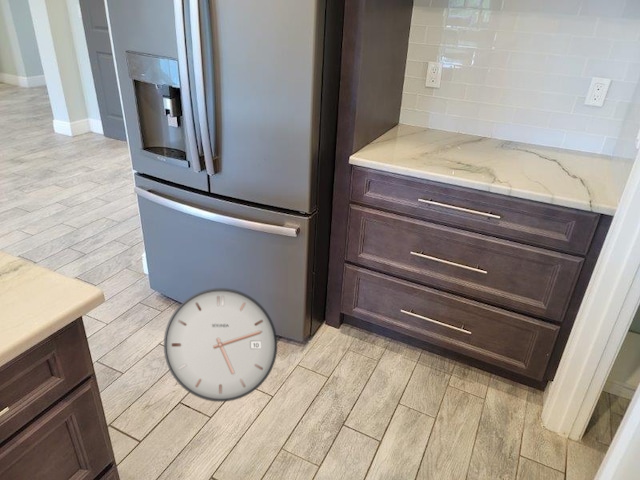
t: 5:12
